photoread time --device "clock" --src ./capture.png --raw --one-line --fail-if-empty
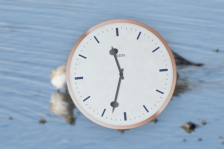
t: 11:33
